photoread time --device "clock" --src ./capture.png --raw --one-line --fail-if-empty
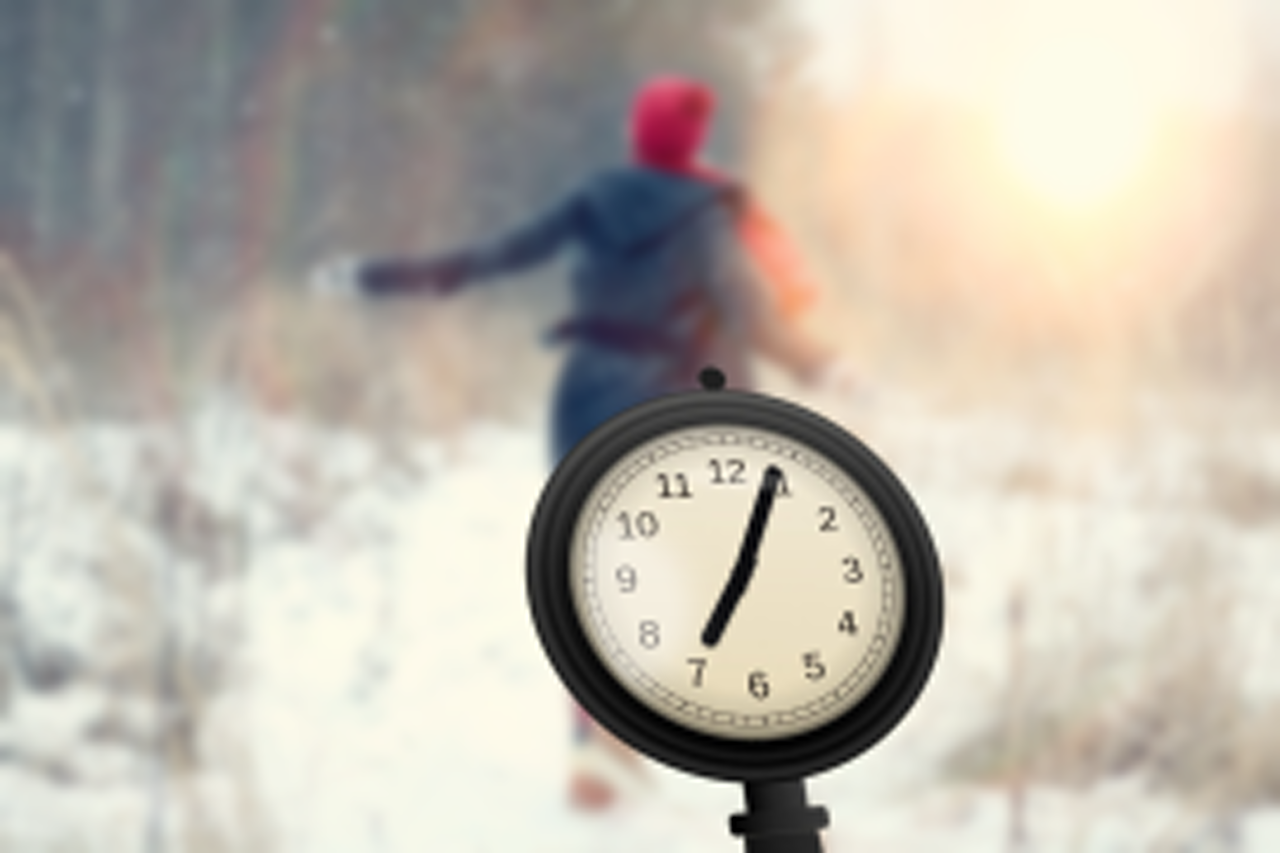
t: 7:04
